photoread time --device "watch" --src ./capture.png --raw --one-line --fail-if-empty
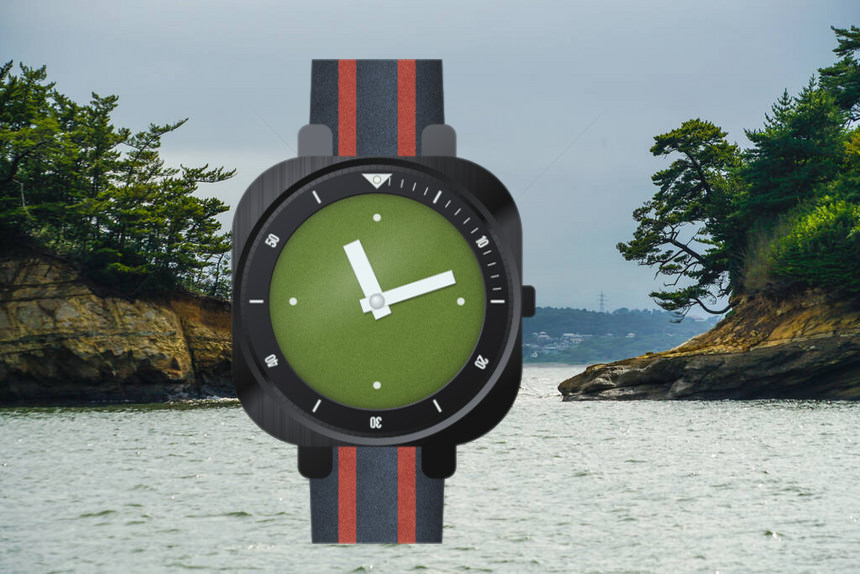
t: 11:12
